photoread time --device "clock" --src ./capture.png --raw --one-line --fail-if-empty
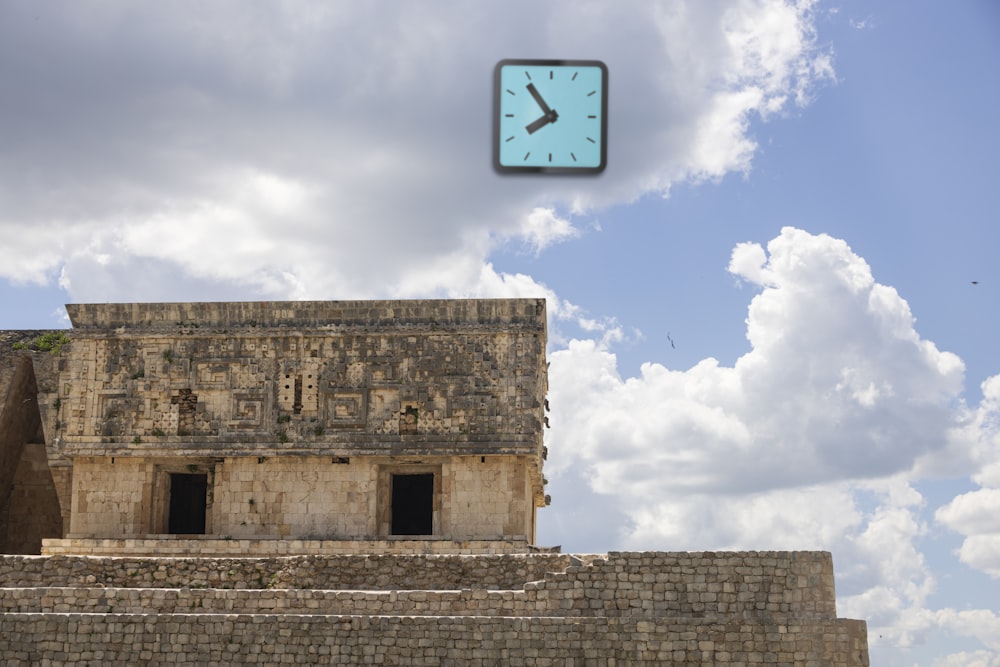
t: 7:54
